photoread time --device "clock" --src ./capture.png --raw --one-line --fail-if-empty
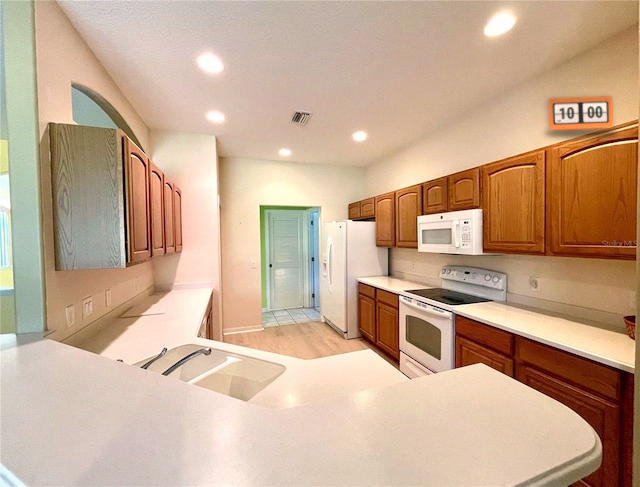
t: 10:00
